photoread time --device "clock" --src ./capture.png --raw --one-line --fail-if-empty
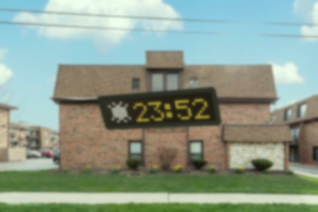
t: 23:52
